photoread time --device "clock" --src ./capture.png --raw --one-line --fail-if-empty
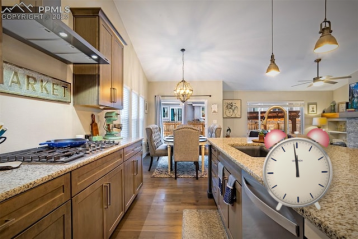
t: 11:59
